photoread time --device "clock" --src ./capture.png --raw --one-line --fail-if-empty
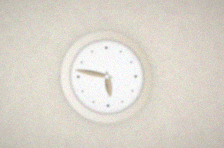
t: 5:47
